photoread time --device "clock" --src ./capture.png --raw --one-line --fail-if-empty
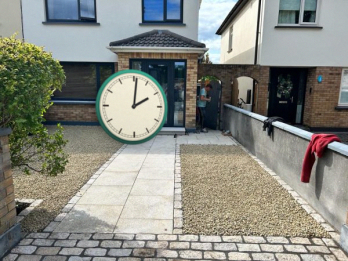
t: 2:01
